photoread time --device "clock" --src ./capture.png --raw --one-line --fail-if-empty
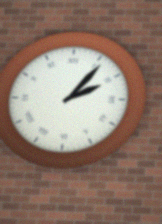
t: 2:06
